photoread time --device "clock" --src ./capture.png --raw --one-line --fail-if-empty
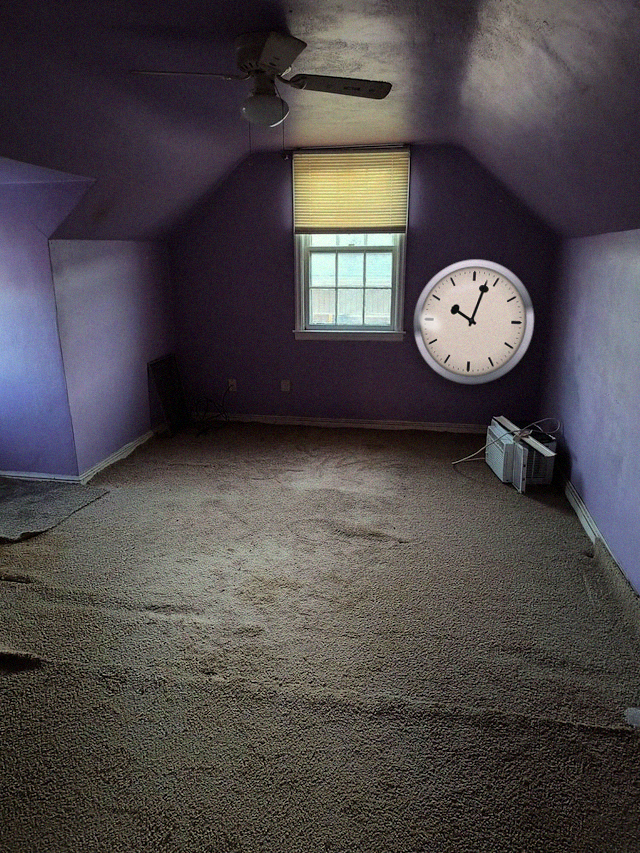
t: 10:03
